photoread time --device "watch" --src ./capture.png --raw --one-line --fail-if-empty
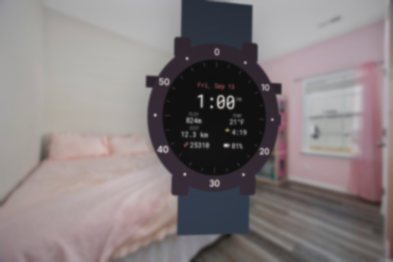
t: 1:00
